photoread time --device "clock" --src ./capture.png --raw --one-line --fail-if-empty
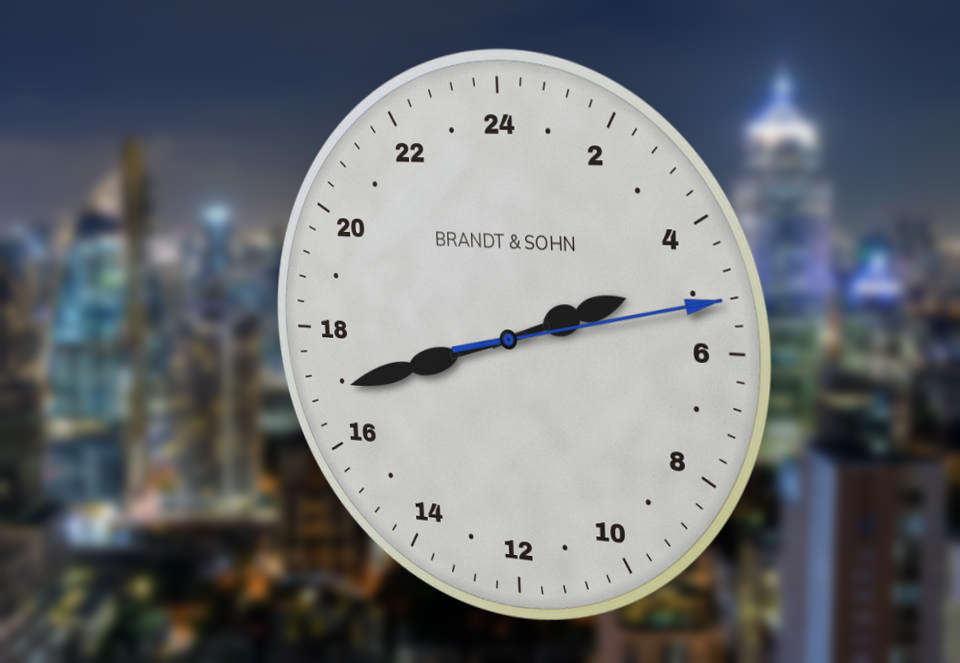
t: 4:42:13
